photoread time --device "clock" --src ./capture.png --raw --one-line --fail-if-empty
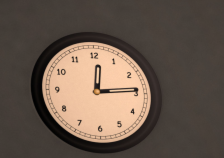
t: 12:14
